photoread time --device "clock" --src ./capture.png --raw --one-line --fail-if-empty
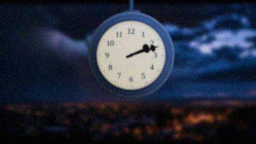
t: 2:12
